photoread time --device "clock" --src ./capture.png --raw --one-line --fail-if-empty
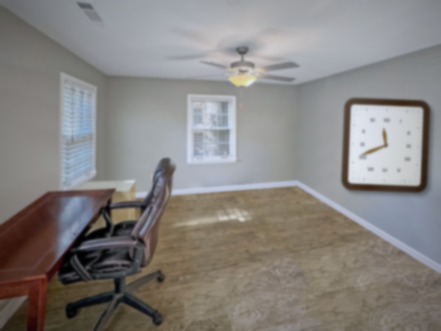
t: 11:41
